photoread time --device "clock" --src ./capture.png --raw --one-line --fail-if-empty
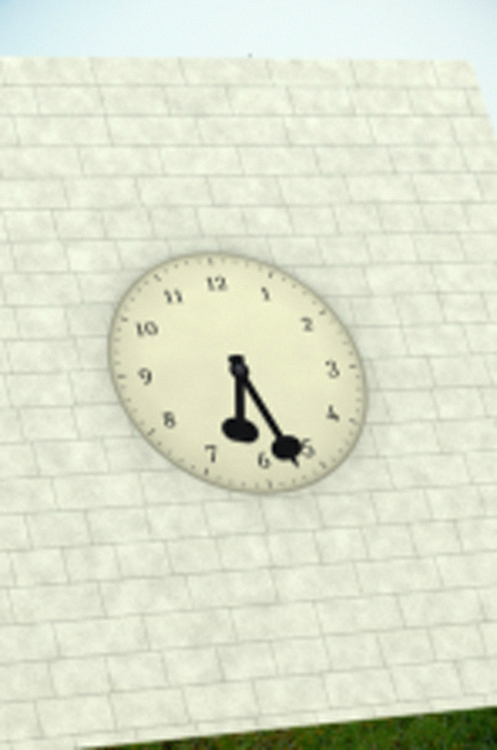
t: 6:27
